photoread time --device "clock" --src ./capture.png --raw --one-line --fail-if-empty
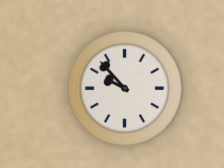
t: 9:53
